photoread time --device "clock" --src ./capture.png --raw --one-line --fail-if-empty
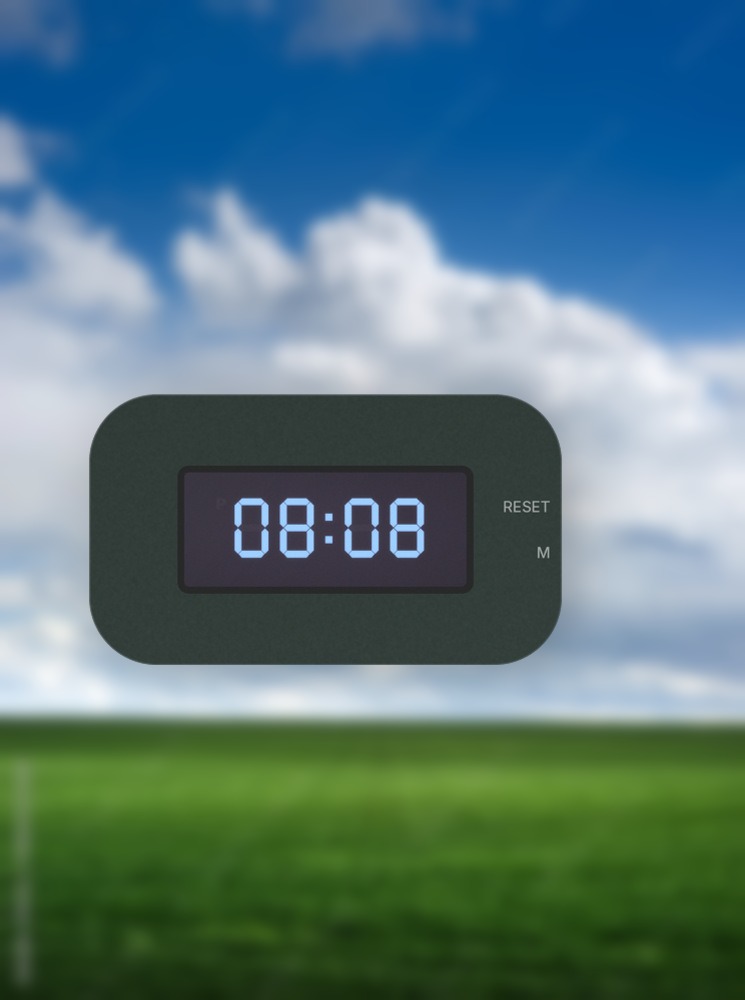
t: 8:08
